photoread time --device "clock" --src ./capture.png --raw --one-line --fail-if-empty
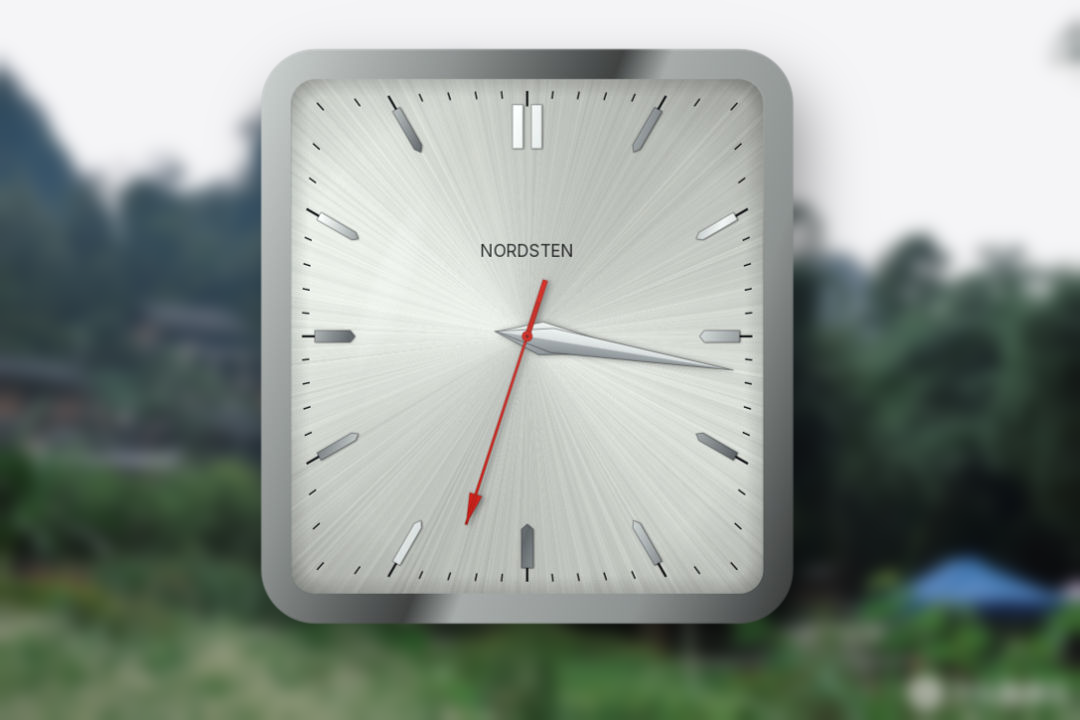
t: 3:16:33
